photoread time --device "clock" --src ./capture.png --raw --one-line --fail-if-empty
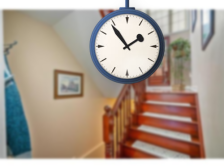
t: 1:54
